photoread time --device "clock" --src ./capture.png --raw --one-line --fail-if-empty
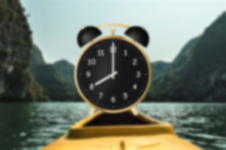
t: 8:00
